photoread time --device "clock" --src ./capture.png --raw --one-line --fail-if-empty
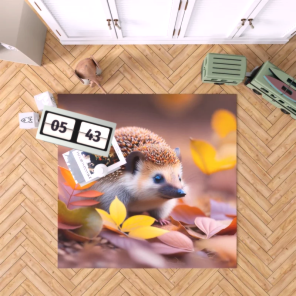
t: 5:43
